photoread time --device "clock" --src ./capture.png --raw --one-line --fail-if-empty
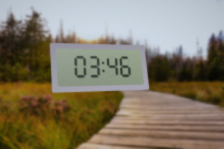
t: 3:46
